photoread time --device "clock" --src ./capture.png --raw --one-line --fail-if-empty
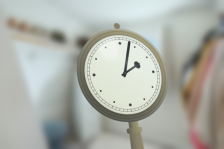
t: 2:03
